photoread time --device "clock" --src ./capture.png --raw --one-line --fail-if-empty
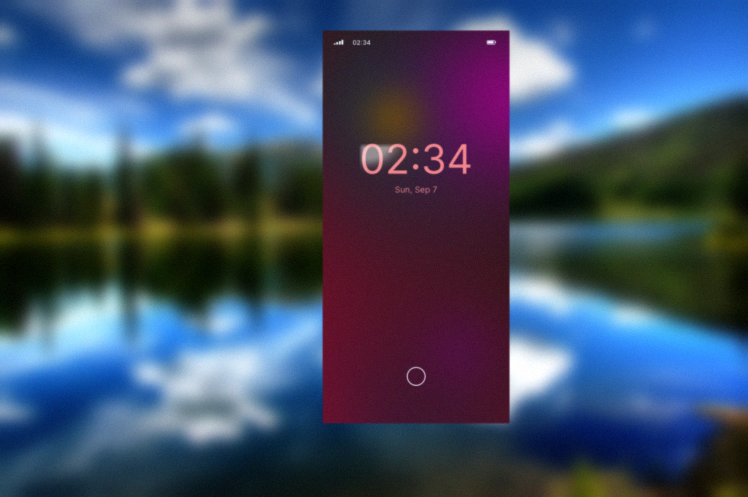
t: 2:34
